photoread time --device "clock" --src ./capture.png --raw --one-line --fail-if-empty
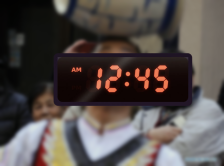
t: 12:45
